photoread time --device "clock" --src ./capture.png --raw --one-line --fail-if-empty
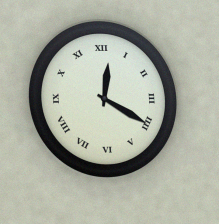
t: 12:20
